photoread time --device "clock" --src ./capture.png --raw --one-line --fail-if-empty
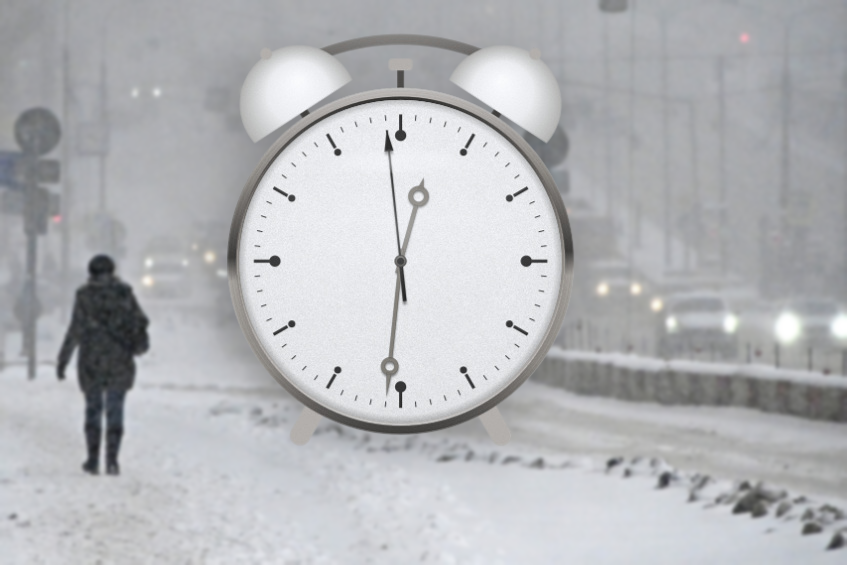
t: 12:30:59
